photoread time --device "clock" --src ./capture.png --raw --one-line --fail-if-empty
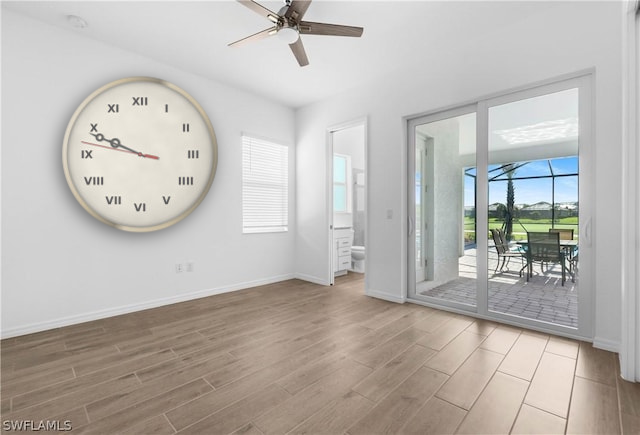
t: 9:48:47
